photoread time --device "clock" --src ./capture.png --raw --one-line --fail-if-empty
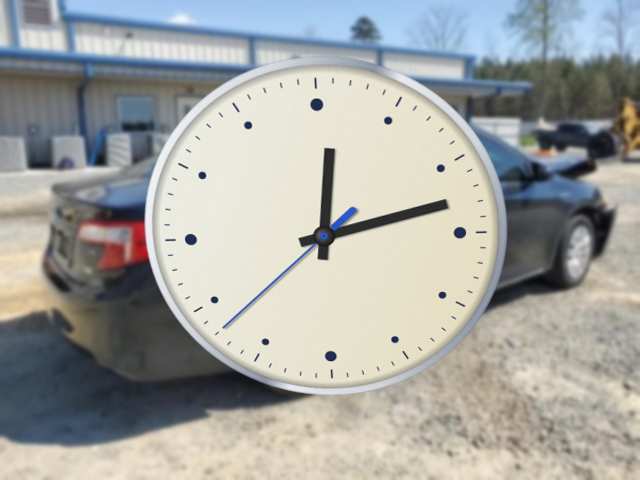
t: 12:12:38
